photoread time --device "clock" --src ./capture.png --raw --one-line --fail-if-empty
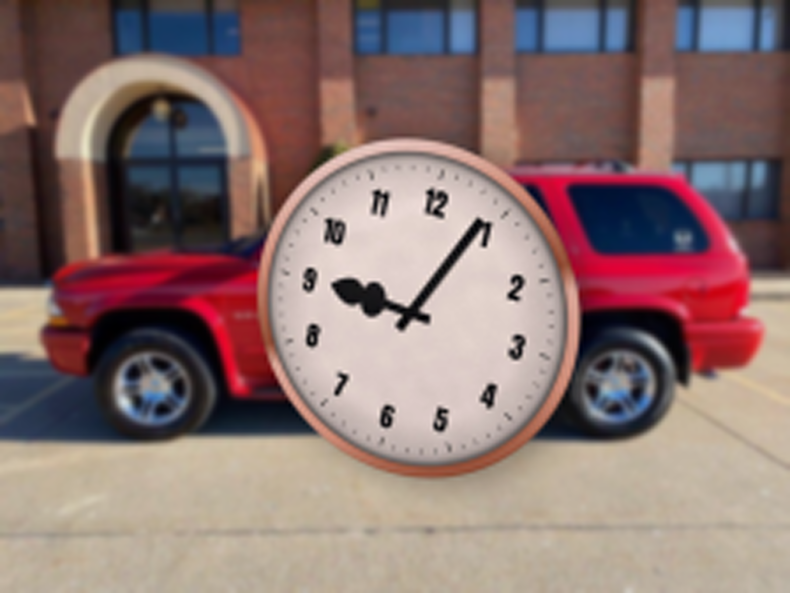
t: 9:04
